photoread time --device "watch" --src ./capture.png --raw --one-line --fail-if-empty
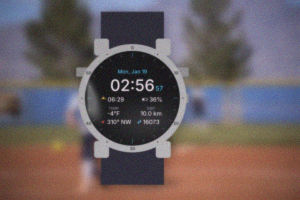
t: 2:56
